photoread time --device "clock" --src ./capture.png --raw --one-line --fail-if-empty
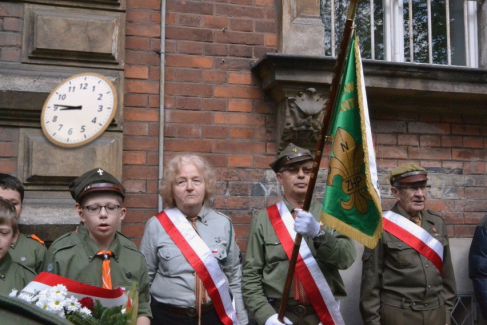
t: 8:46
